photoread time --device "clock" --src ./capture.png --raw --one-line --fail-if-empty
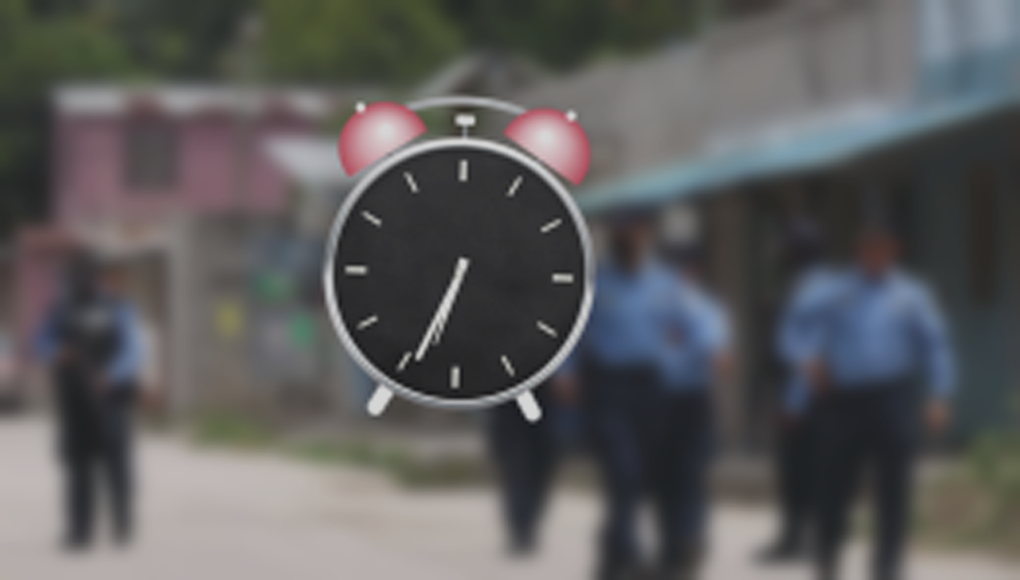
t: 6:34
